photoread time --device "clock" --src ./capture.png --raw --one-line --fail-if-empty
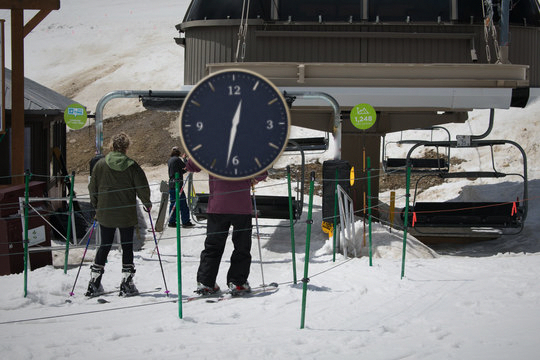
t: 12:32
